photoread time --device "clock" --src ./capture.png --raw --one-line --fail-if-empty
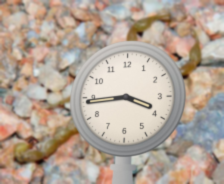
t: 3:44
